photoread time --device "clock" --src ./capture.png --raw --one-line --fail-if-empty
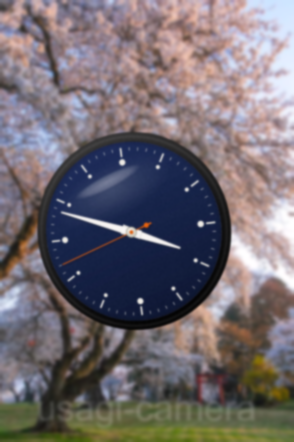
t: 3:48:42
